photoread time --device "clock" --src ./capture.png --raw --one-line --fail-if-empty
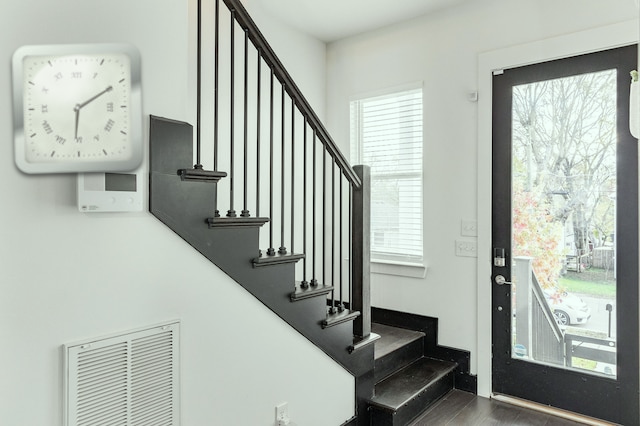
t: 6:10
